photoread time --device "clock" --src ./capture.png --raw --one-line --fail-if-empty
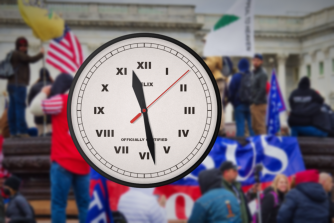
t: 11:28:08
